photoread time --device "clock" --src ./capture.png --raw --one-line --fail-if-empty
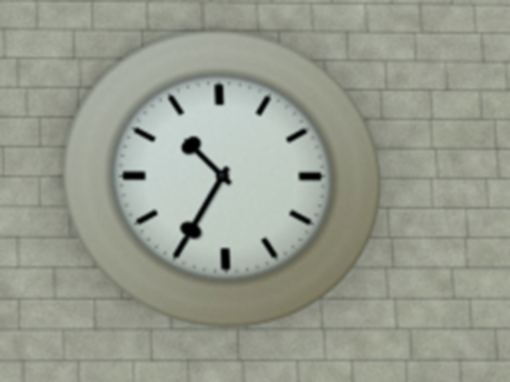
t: 10:35
